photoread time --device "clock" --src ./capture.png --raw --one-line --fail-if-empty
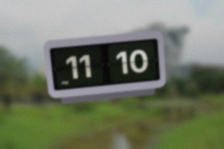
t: 11:10
